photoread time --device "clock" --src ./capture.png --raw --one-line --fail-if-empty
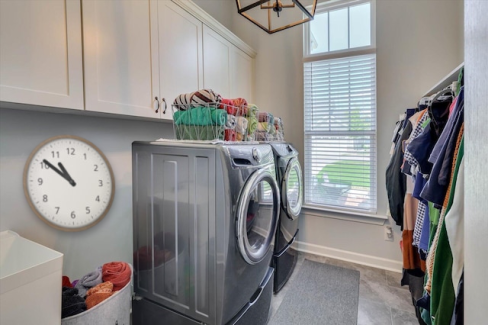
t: 10:51
